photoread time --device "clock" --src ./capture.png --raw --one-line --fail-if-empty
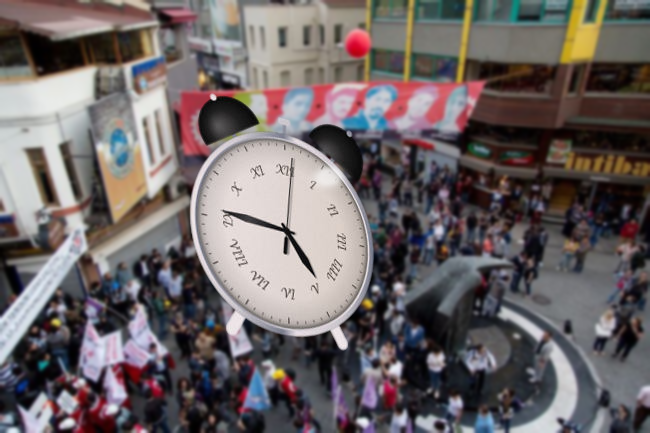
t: 4:46:01
